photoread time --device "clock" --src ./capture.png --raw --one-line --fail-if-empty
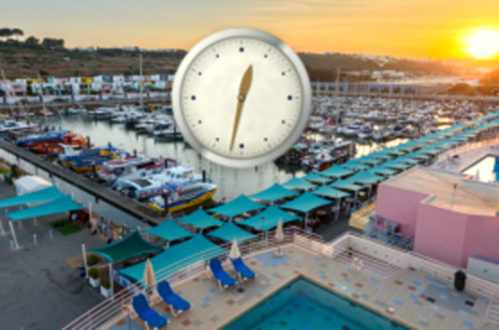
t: 12:32
